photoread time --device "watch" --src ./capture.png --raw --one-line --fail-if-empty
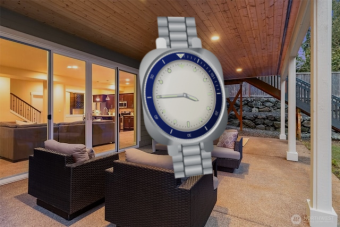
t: 3:45
